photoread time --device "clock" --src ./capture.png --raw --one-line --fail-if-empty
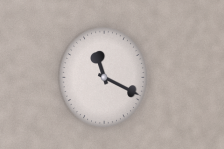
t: 11:19
